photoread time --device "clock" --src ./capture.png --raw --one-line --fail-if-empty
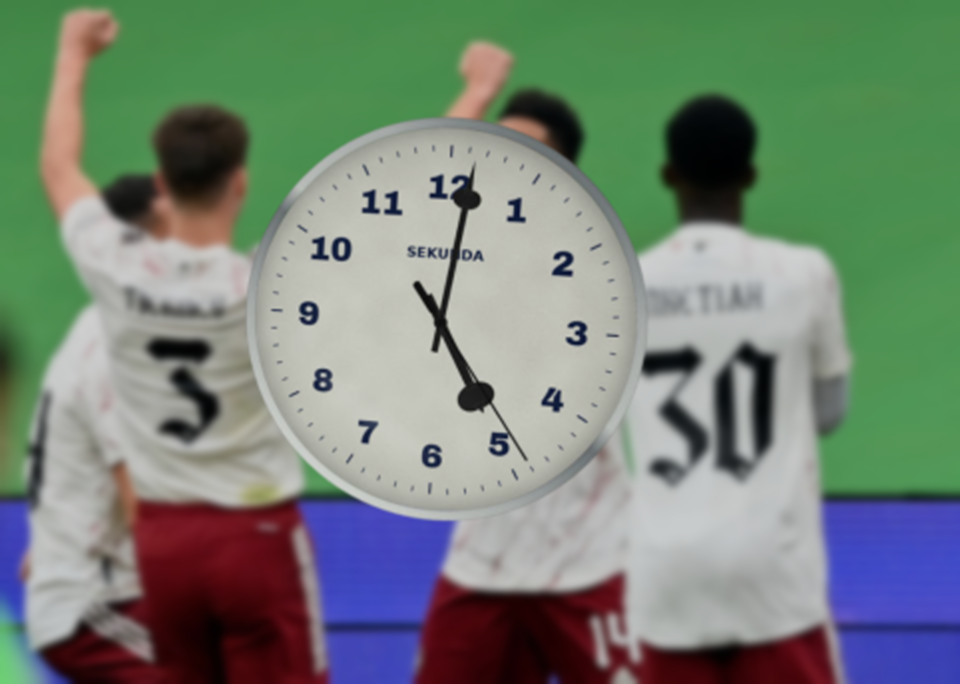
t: 5:01:24
